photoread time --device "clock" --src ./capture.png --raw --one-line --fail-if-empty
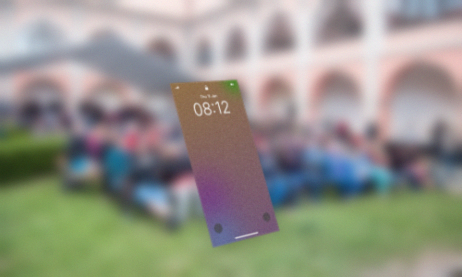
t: 8:12
